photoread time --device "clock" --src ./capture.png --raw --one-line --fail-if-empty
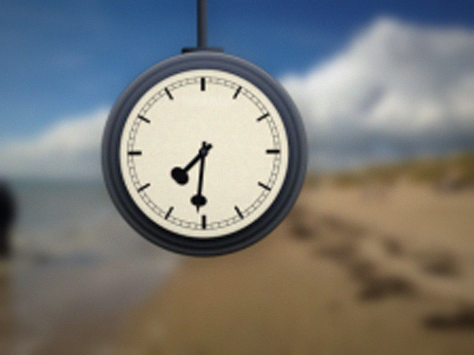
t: 7:31
